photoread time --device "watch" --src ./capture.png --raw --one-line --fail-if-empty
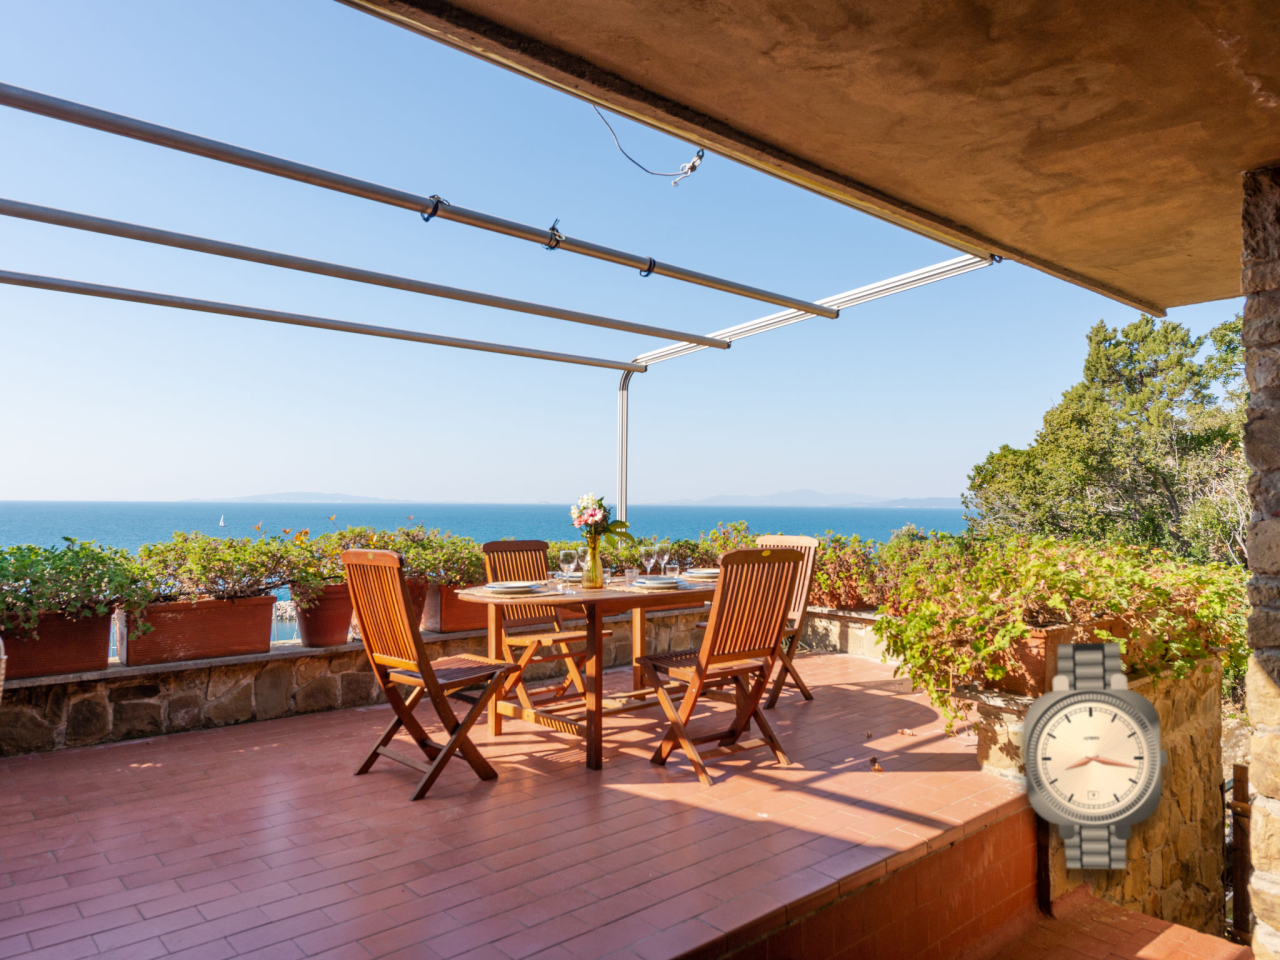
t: 8:17
